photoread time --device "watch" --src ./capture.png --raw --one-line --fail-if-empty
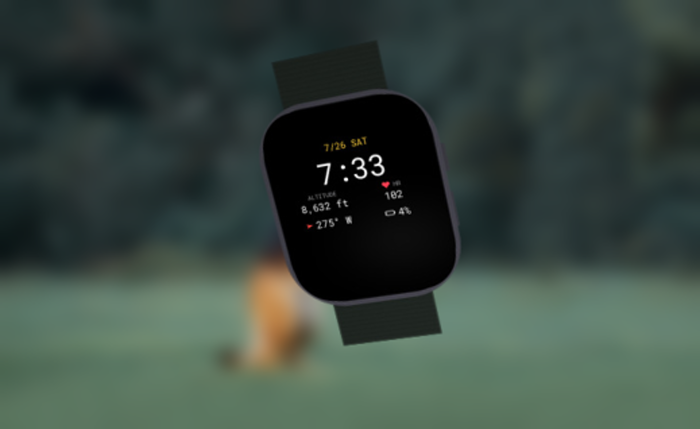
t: 7:33
